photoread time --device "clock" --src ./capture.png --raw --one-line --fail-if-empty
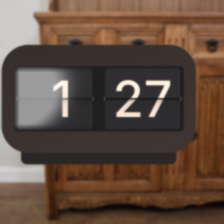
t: 1:27
